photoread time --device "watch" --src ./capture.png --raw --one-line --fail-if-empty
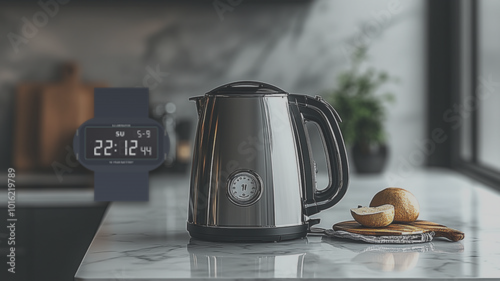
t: 22:12
